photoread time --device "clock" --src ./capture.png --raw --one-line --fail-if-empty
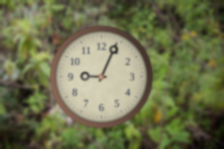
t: 9:04
